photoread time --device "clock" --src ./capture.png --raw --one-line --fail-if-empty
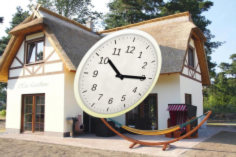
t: 10:15
